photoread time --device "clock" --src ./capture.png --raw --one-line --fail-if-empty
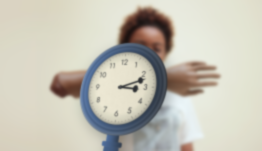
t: 3:12
